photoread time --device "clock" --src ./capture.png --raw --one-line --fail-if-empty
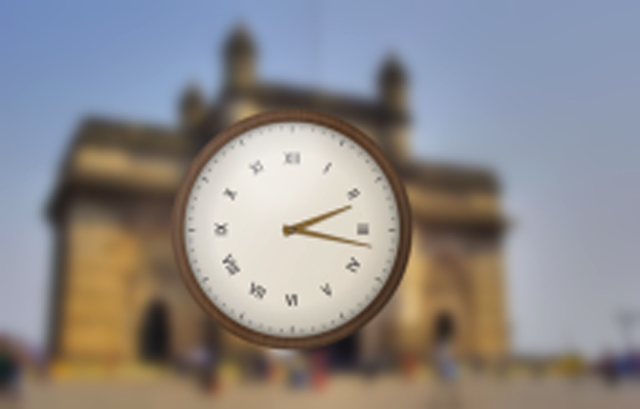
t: 2:17
